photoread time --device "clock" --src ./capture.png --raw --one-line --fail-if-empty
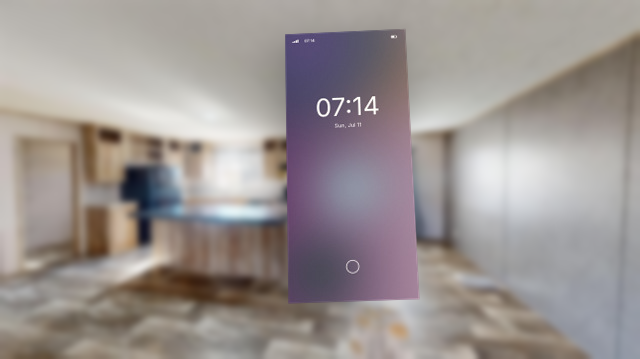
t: 7:14
